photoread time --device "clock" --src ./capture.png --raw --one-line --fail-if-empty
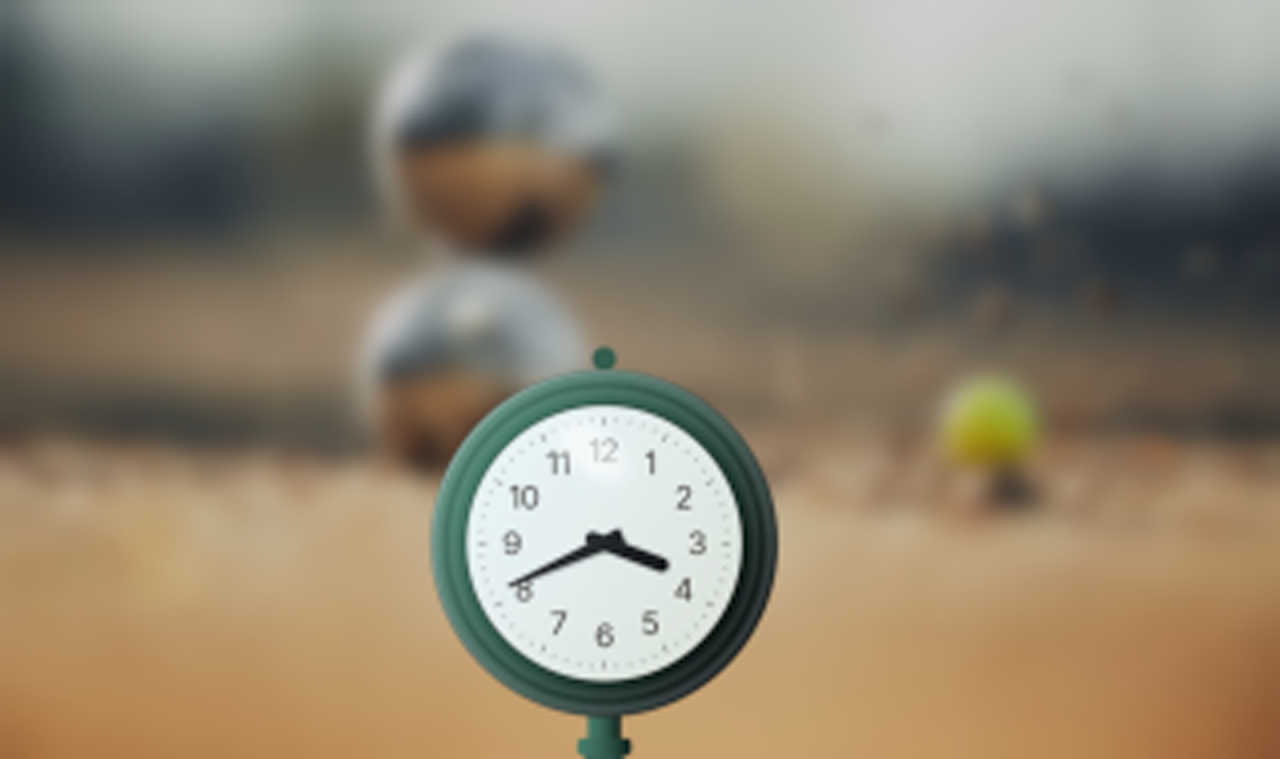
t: 3:41
